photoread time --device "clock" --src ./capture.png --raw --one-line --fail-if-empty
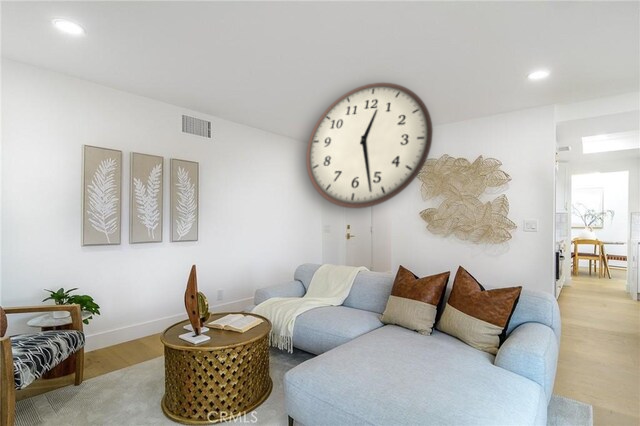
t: 12:27
